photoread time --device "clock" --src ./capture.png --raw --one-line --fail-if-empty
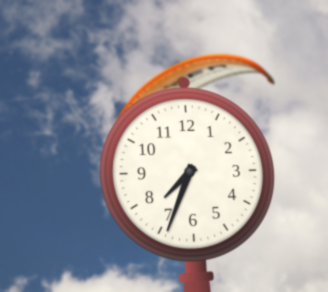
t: 7:34
